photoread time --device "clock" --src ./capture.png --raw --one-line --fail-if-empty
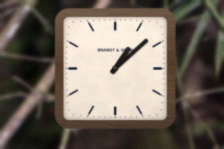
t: 1:08
